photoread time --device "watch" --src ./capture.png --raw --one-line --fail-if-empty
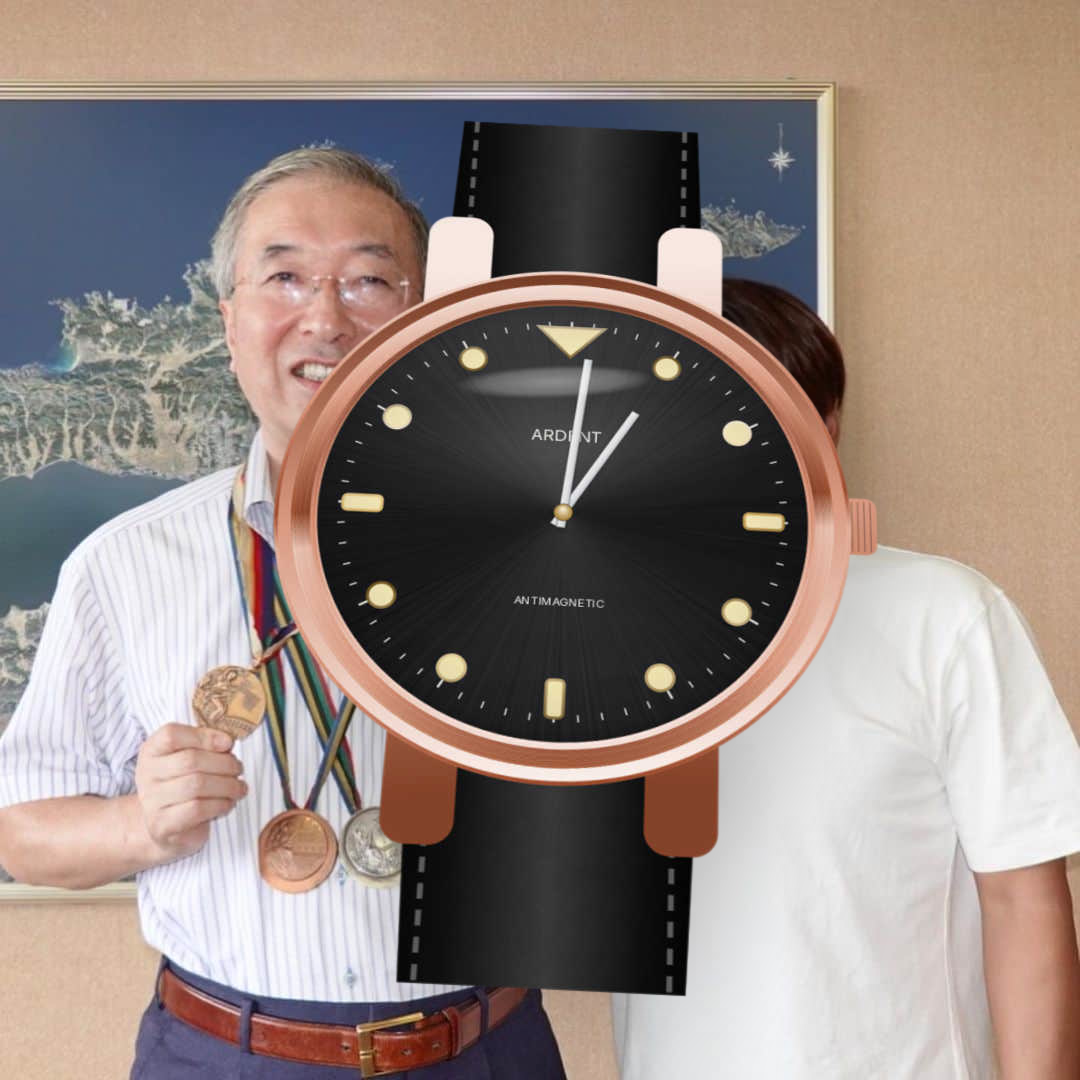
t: 1:01
